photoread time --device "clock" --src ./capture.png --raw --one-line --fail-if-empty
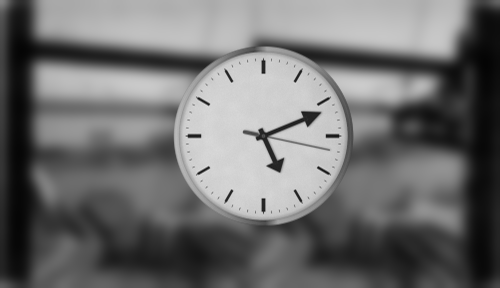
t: 5:11:17
